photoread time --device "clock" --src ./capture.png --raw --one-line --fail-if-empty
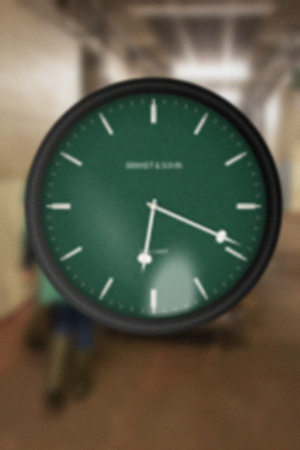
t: 6:19
